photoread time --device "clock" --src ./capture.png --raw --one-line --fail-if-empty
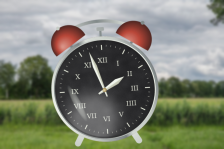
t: 1:57
